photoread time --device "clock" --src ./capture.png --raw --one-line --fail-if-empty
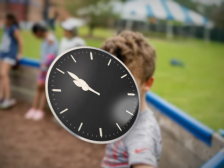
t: 9:51
